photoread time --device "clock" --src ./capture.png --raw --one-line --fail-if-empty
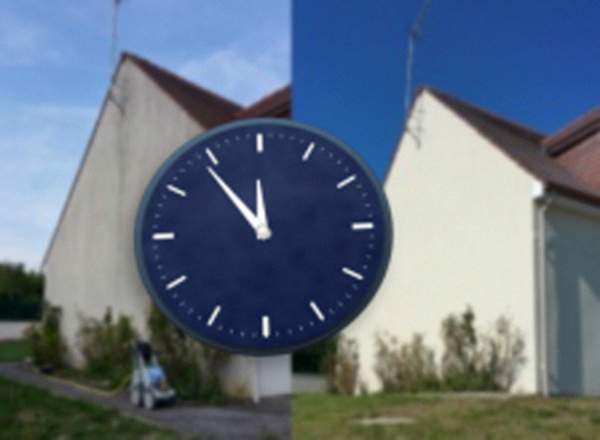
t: 11:54
